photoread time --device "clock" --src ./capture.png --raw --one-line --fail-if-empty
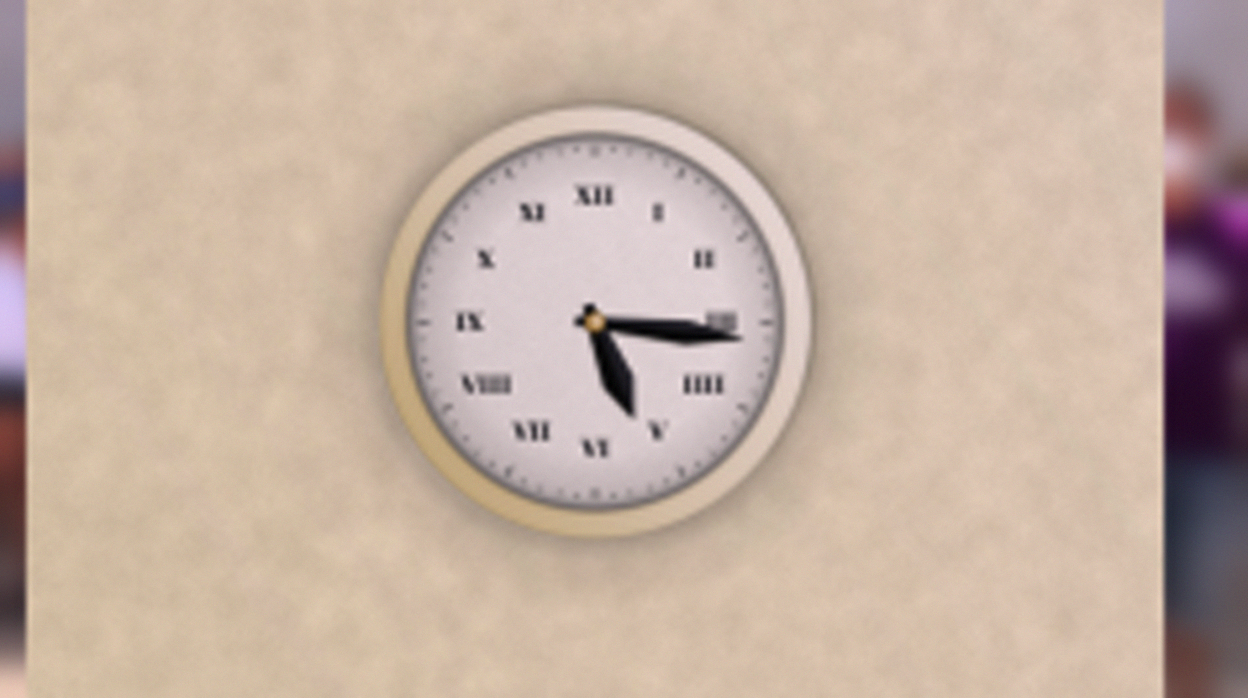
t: 5:16
